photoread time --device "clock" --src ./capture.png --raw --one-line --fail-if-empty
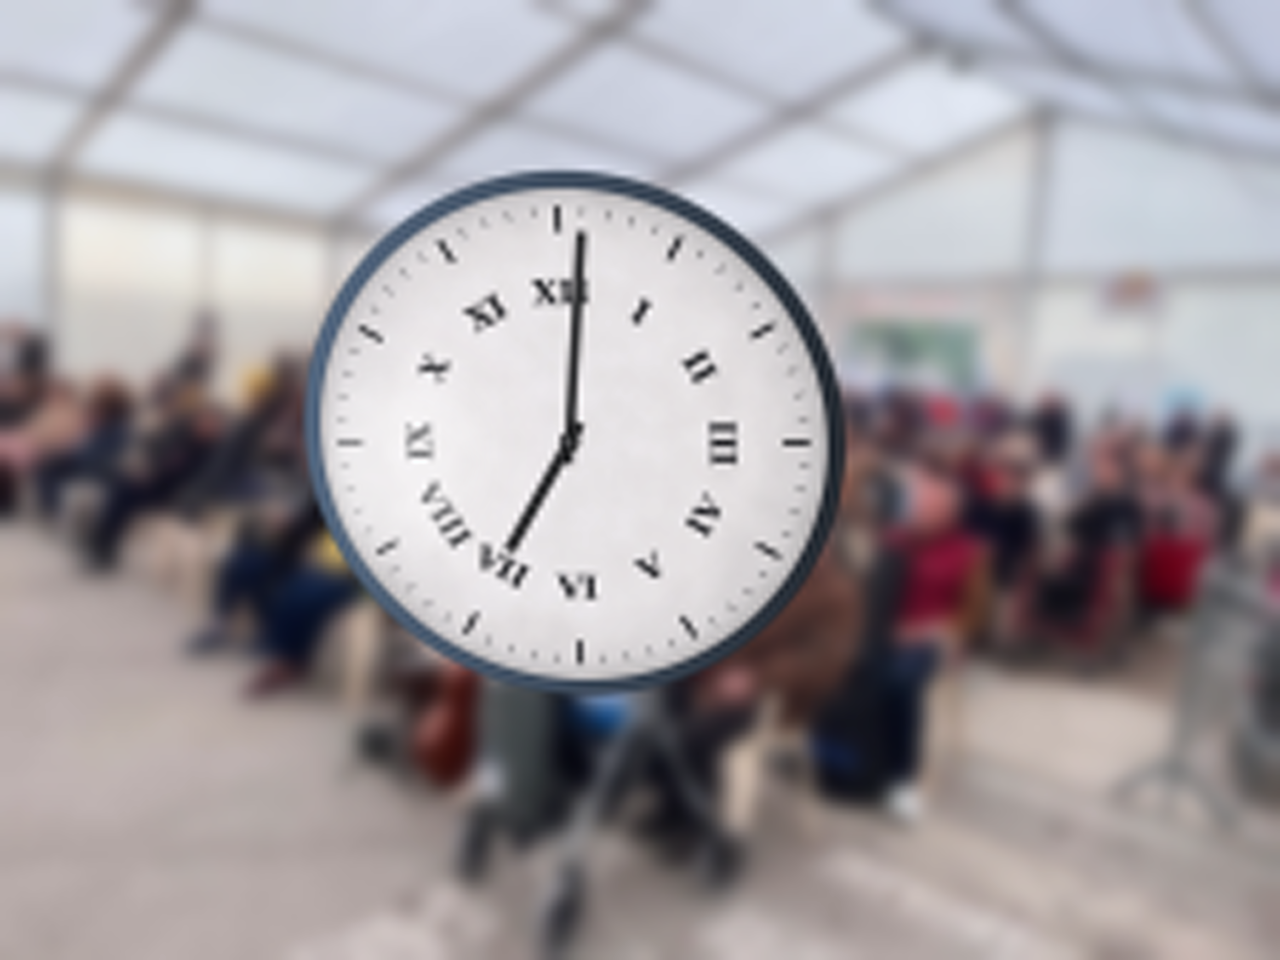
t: 7:01
